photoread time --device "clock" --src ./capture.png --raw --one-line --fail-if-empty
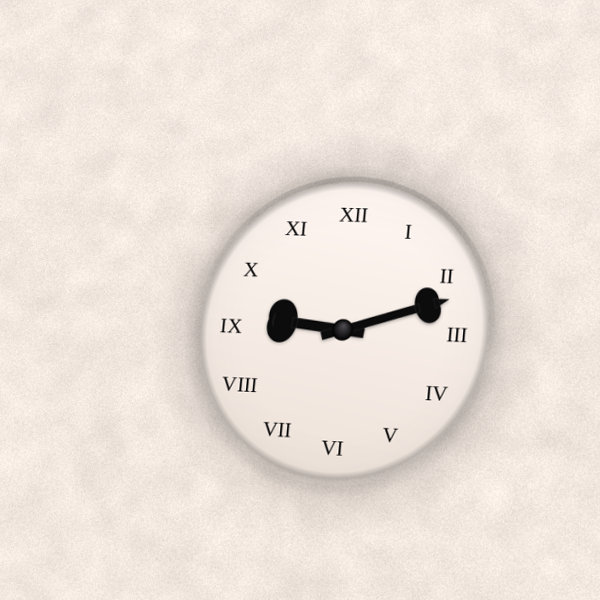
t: 9:12
